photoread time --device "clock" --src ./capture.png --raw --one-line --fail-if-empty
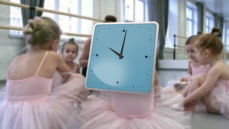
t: 10:01
